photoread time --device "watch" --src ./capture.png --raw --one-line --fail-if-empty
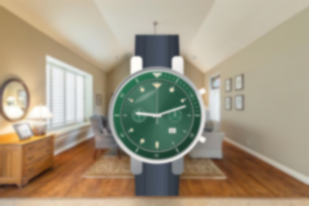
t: 9:12
